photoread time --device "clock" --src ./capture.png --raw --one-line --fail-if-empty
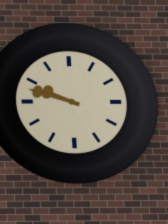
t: 9:48
